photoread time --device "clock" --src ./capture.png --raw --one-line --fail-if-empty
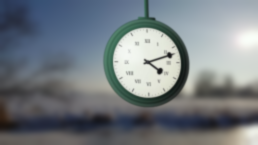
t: 4:12
